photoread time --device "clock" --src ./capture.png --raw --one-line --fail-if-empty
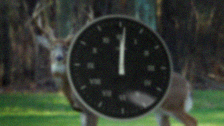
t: 12:01
